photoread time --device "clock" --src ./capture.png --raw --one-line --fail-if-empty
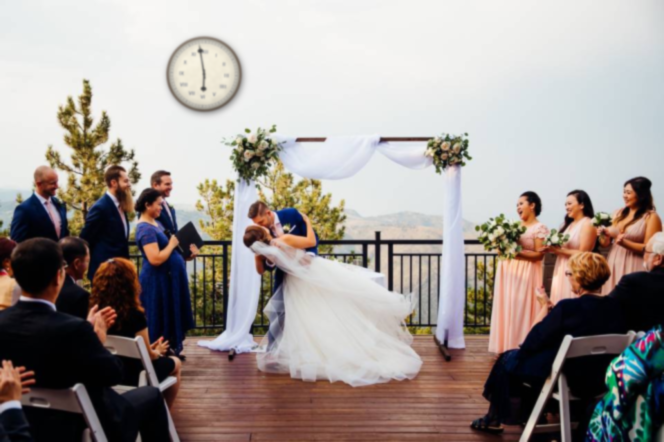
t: 5:58
